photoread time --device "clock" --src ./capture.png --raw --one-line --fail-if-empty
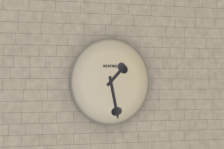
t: 1:28
